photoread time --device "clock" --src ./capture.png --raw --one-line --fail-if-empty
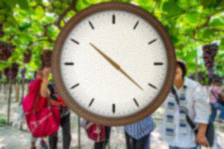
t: 10:22
